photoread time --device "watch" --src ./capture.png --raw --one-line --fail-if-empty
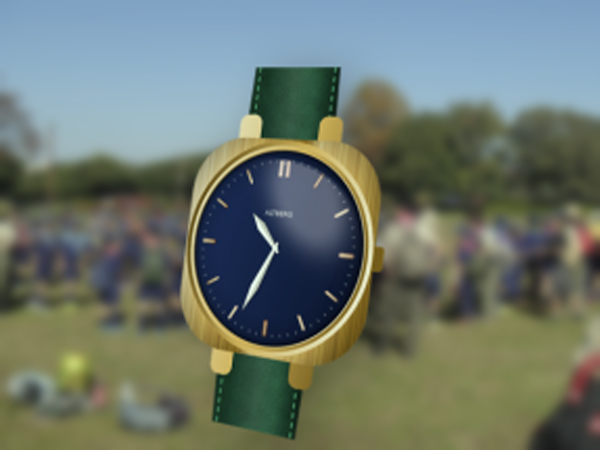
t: 10:34
